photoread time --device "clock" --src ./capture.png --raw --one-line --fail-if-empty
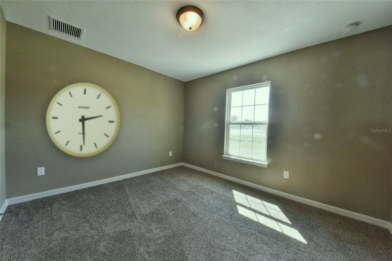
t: 2:29
